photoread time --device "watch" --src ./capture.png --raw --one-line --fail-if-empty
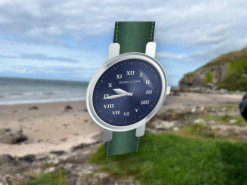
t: 9:44
